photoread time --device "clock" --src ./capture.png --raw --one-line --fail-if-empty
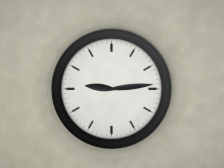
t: 9:14
